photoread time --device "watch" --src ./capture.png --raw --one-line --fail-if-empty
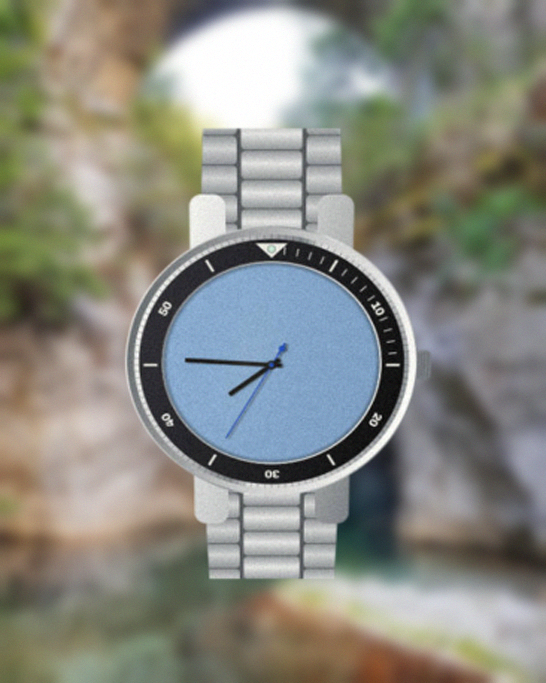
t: 7:45:35
